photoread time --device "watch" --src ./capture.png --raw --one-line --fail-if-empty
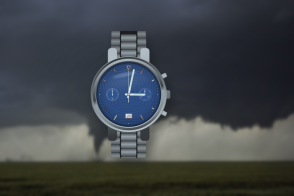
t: 3:02
